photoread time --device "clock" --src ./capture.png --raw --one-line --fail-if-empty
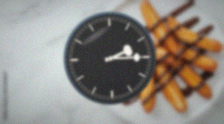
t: 2:15
